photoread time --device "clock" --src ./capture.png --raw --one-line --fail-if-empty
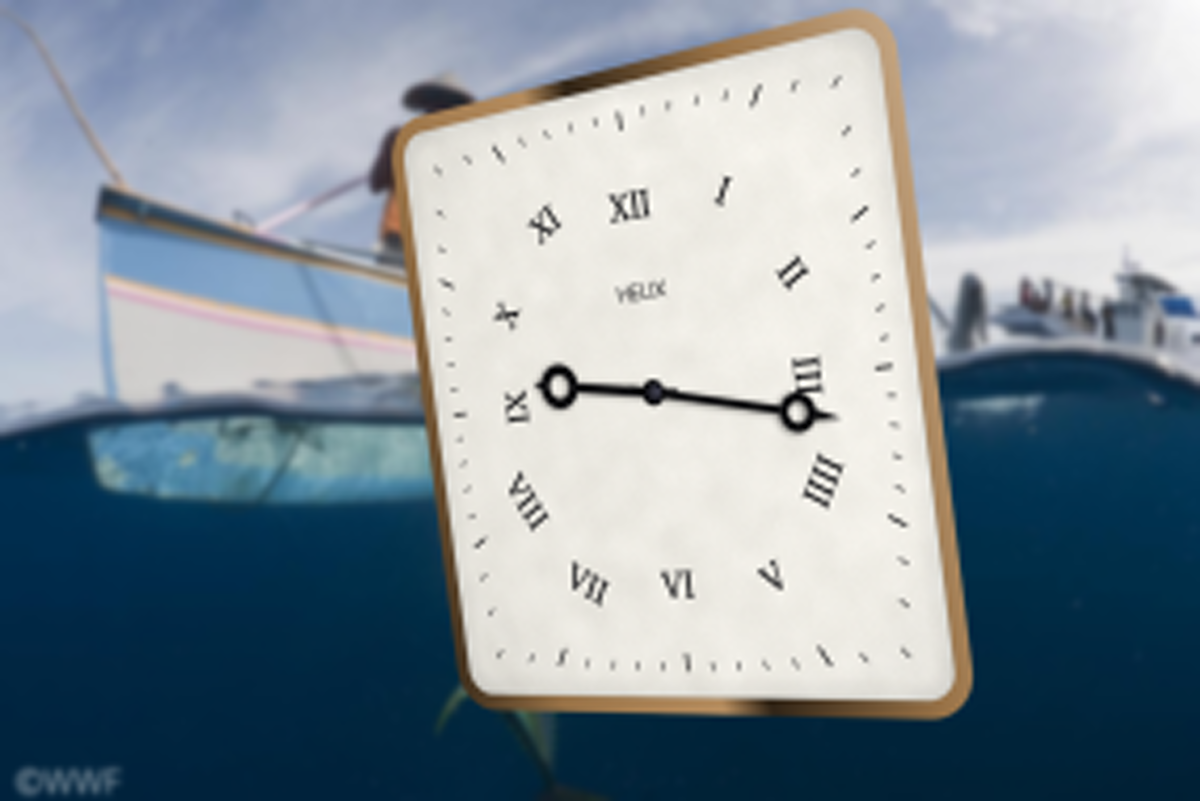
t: 9:17
